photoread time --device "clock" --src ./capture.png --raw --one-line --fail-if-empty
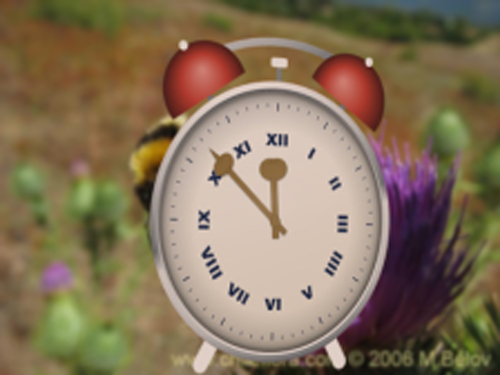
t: 11:52
